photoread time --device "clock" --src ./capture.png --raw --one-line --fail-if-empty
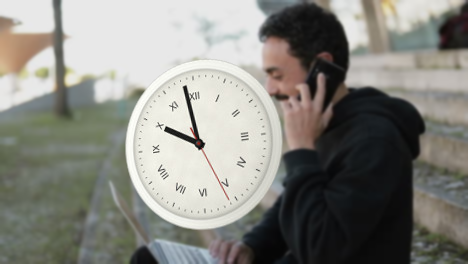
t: 9:58:26
